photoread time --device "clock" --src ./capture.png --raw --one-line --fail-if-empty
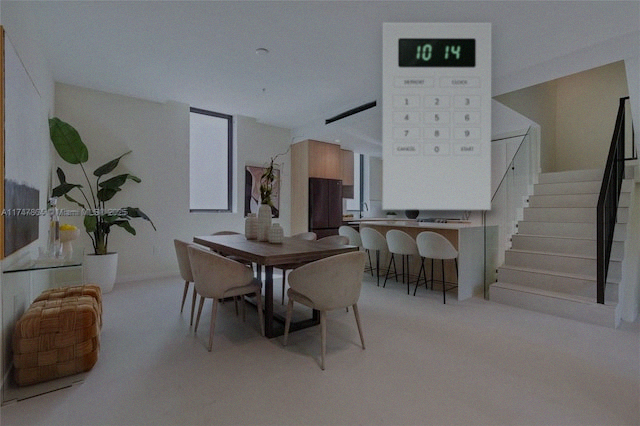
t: 10:14
